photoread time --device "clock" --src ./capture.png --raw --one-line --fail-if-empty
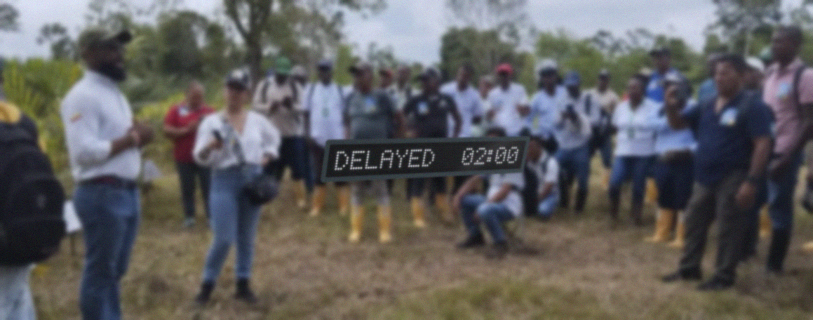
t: 2:00
